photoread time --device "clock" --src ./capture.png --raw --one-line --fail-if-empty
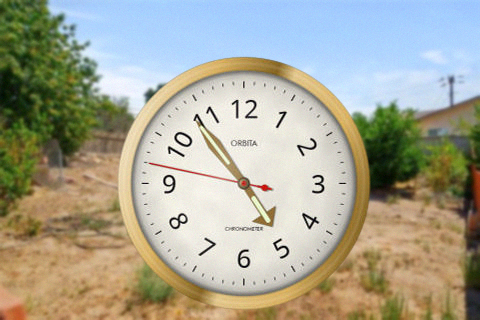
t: 4:53:47
